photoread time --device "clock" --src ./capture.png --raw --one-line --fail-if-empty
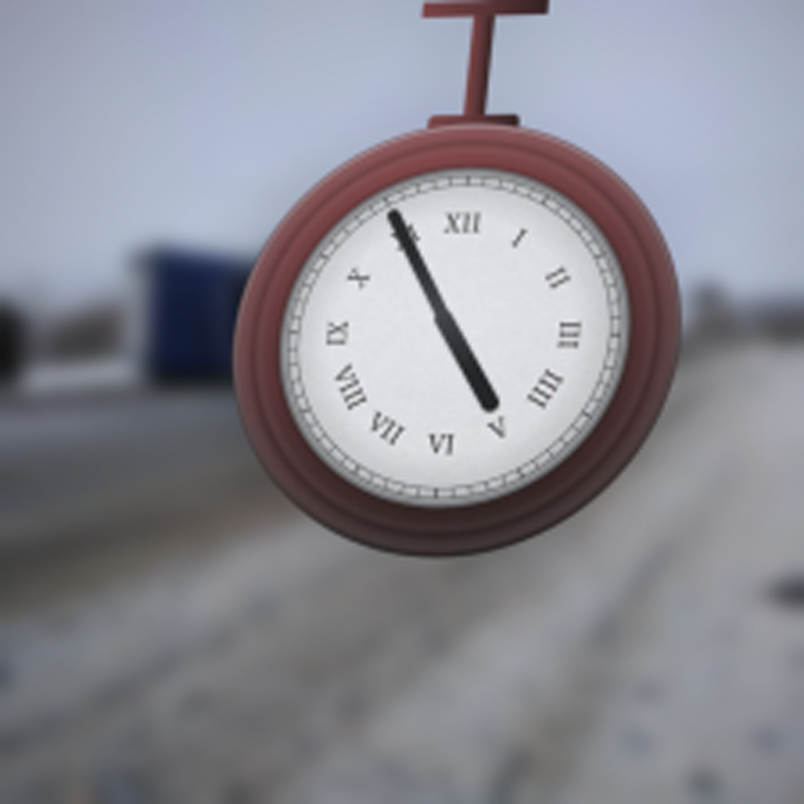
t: 4:55
